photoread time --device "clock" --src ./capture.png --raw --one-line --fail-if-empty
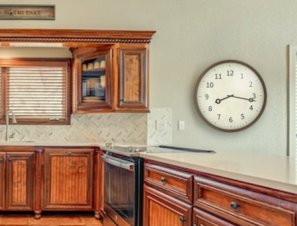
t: 8:17
